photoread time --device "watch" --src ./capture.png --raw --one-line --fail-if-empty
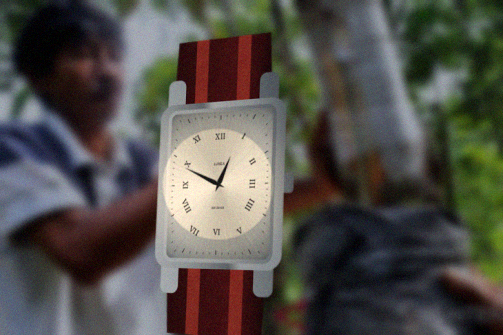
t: 12:49
